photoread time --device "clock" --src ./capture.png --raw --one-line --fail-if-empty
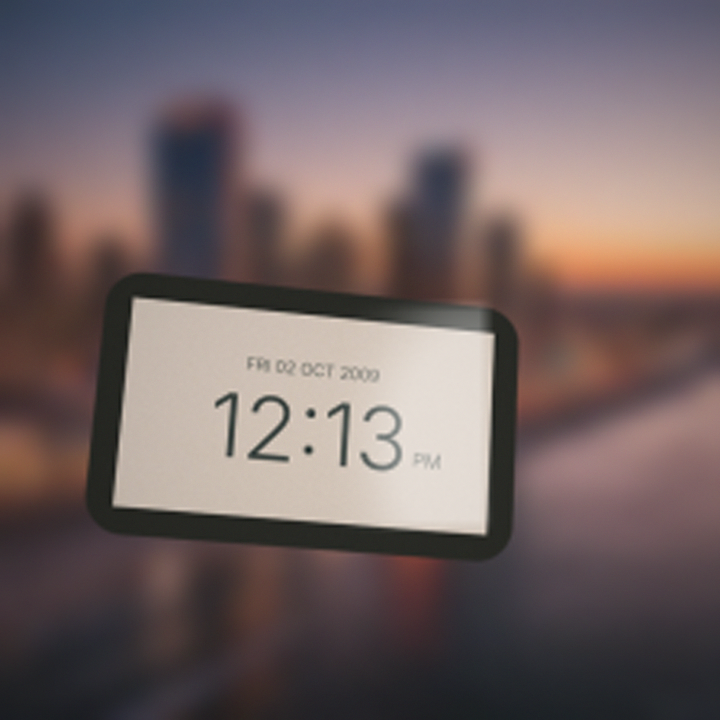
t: 12:13
